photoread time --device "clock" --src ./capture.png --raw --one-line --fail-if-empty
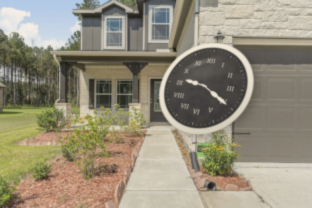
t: 9:20
